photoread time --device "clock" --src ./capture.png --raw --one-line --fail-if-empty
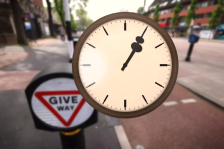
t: 1:05
